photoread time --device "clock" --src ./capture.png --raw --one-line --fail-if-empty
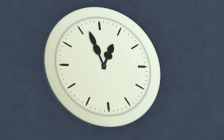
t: 12:57
